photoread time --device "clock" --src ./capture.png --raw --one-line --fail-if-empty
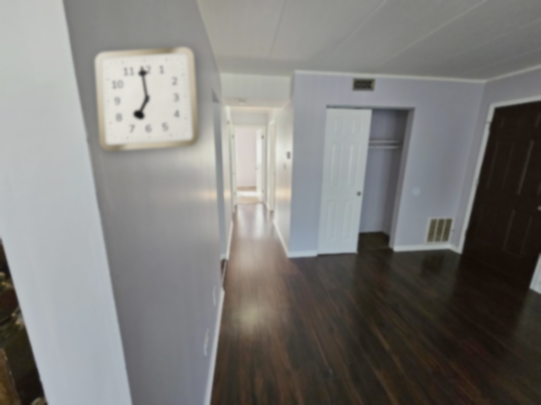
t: 6:59
